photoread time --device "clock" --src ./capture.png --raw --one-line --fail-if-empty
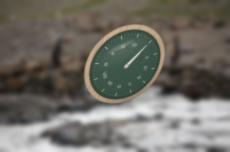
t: 1:05
